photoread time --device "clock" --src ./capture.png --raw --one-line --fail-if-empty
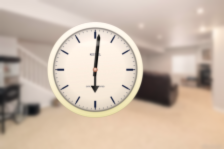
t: 6:01
